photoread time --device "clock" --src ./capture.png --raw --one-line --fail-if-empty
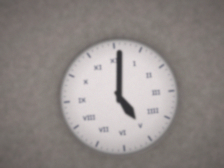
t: 5:01
